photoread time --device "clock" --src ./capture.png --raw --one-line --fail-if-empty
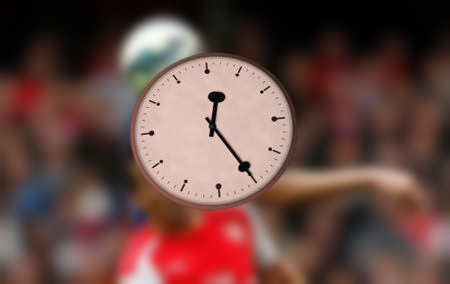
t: 12:25
